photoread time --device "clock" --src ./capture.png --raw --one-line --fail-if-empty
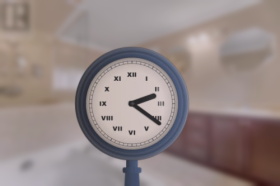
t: 2:21
